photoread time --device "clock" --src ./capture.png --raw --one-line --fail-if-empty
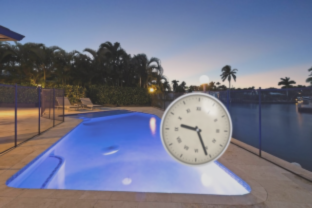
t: 9:26
